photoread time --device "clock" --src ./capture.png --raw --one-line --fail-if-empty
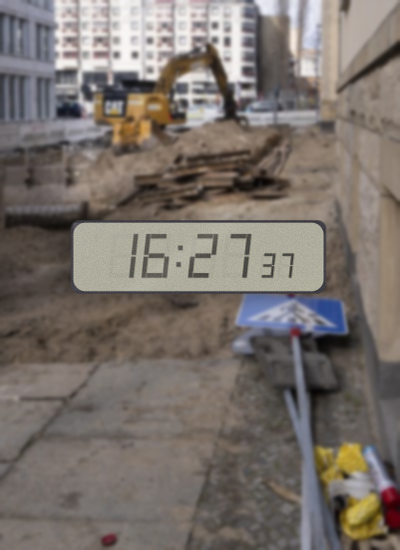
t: 16:27:37
